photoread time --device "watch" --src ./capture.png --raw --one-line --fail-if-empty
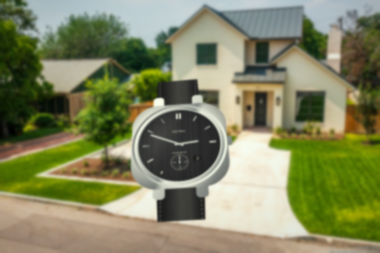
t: 2:49
